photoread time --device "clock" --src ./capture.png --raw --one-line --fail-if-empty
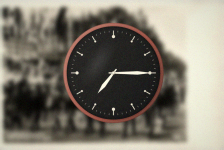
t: 7:15
